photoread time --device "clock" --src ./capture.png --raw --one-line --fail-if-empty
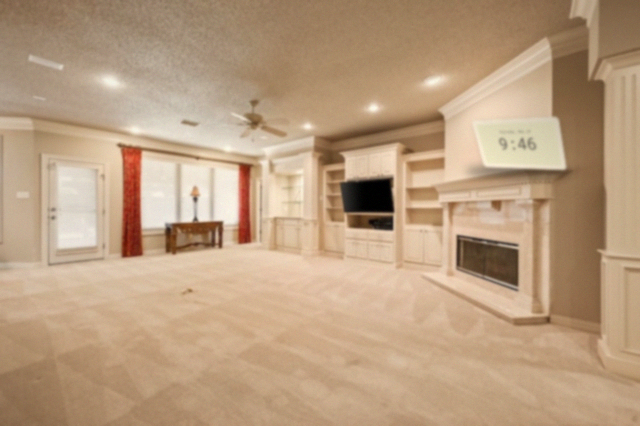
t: 9:46
